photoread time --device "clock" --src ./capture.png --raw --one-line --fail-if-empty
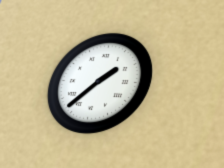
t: 1:37
